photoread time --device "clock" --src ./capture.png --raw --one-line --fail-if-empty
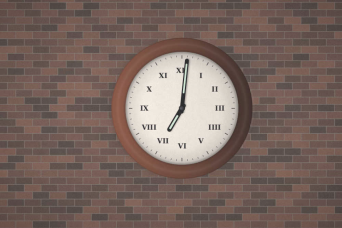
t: 7:01
